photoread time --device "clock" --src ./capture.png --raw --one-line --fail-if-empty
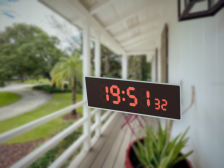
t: 19:51:32
